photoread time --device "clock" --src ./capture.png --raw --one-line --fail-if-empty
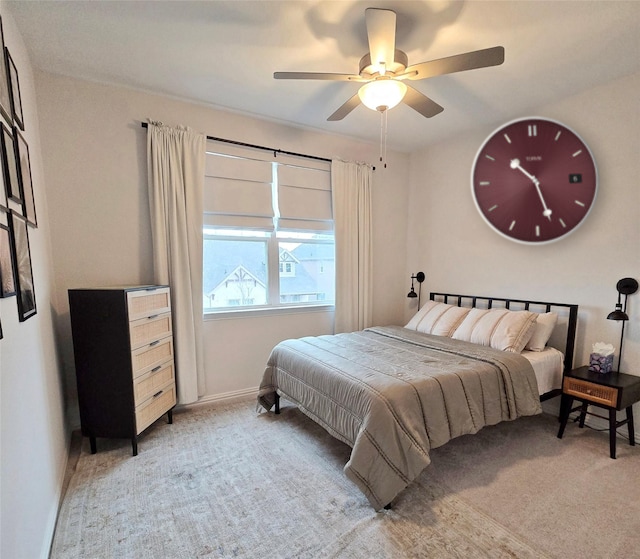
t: 10:27
